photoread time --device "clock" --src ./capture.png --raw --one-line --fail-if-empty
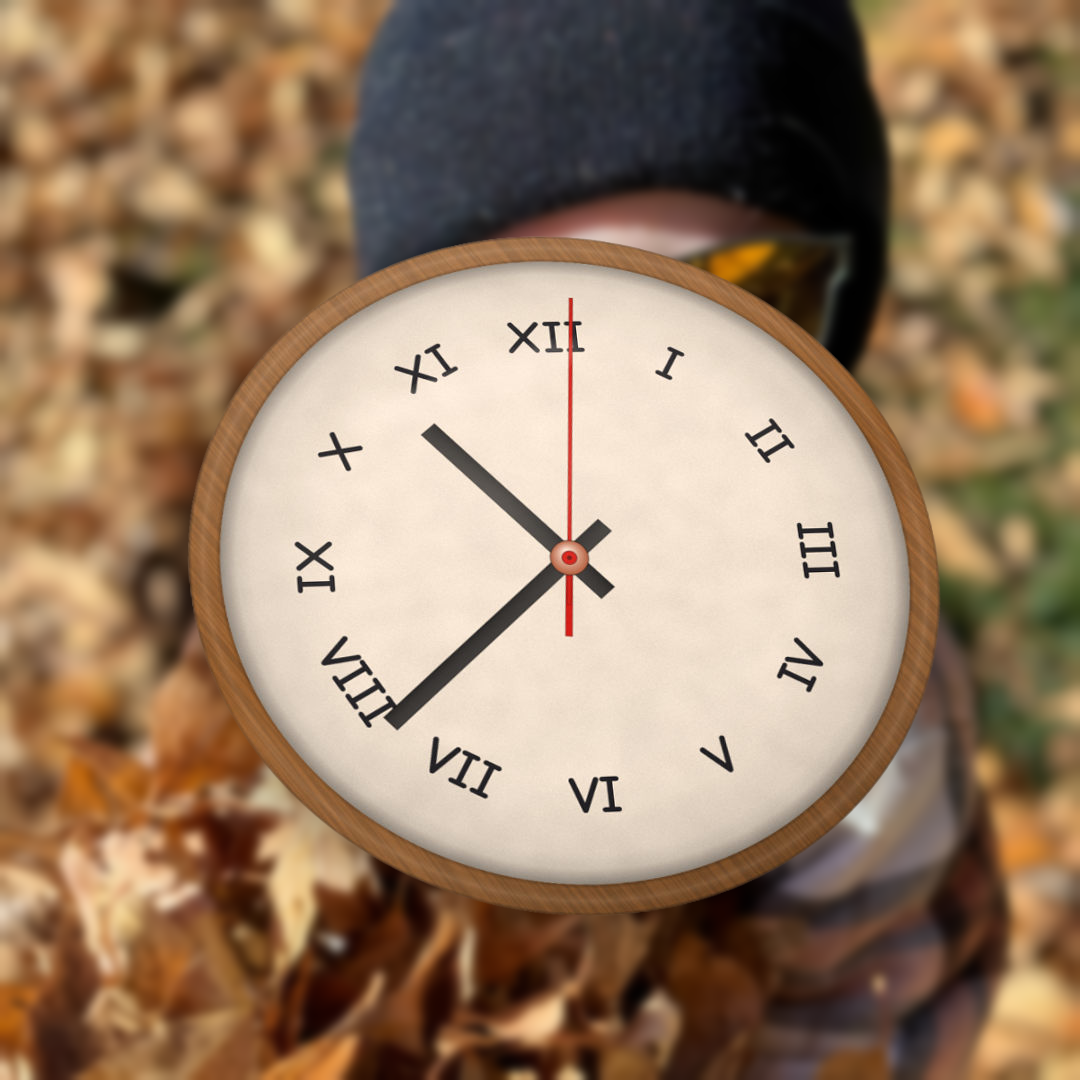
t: 10:38:01
